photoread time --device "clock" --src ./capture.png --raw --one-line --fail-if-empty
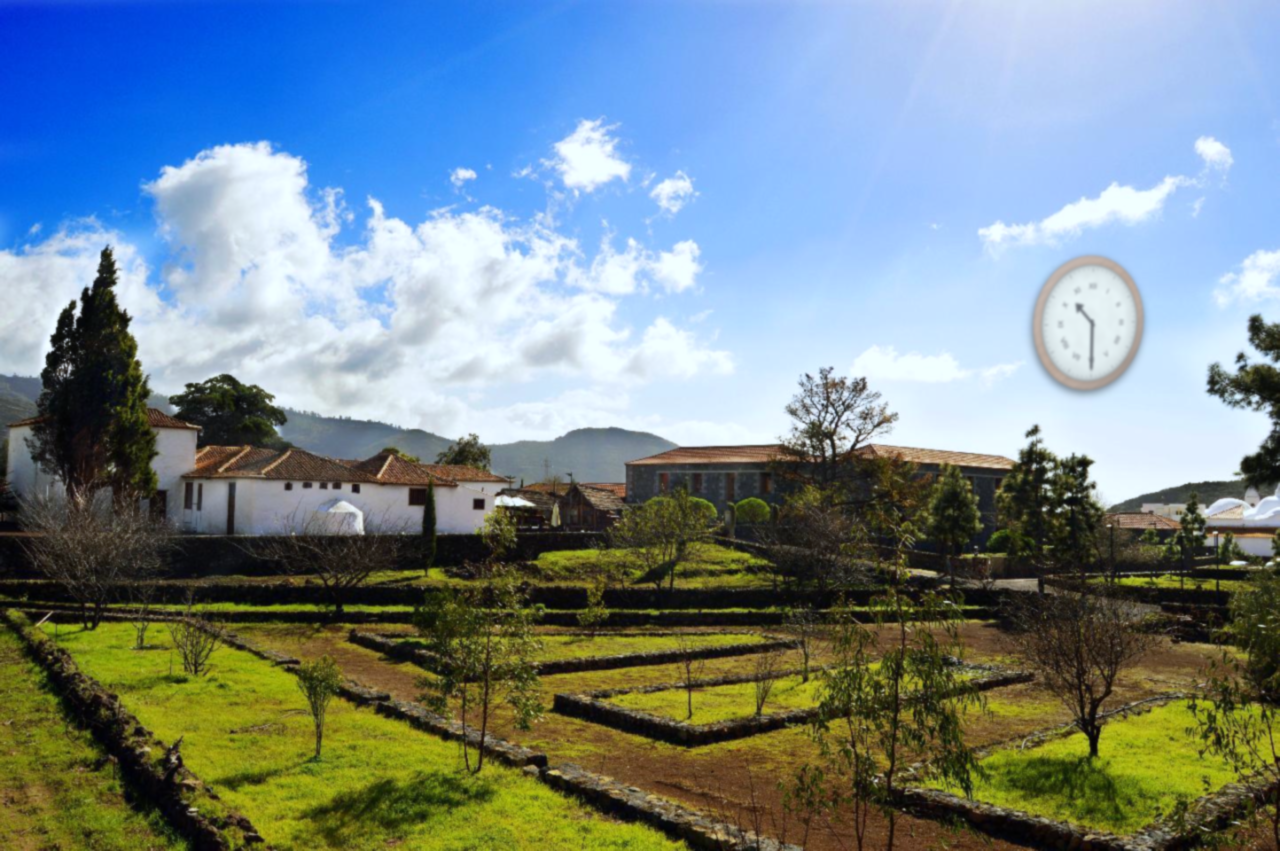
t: 10:30
